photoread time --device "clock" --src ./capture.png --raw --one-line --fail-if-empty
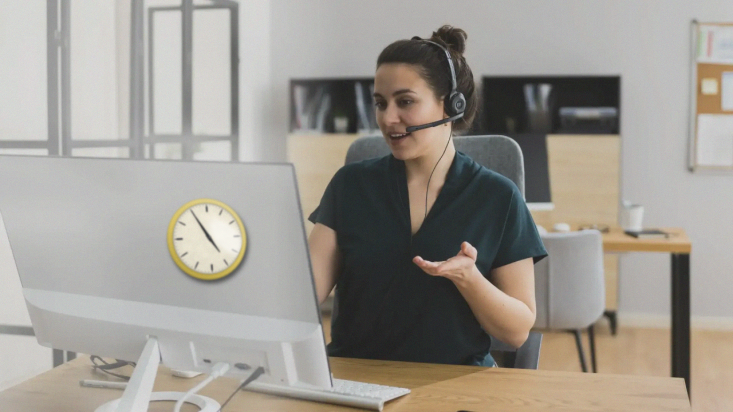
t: 4:55
